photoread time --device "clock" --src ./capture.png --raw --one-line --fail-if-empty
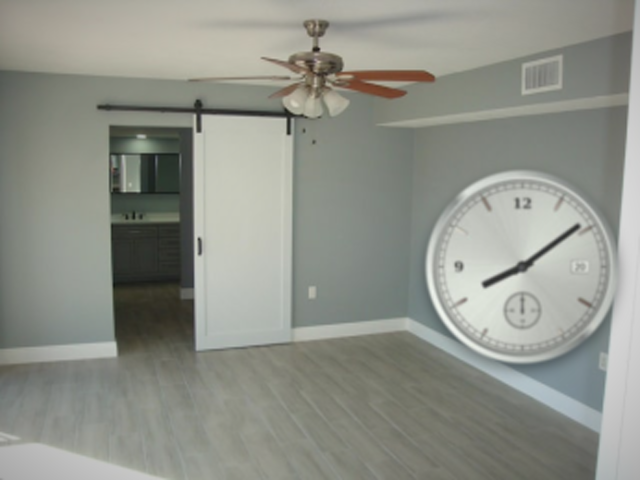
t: 8:09
